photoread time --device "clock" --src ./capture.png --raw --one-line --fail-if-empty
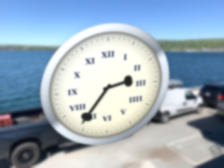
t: 2:36
